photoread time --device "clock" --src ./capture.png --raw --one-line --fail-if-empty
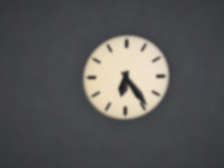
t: 6:24
